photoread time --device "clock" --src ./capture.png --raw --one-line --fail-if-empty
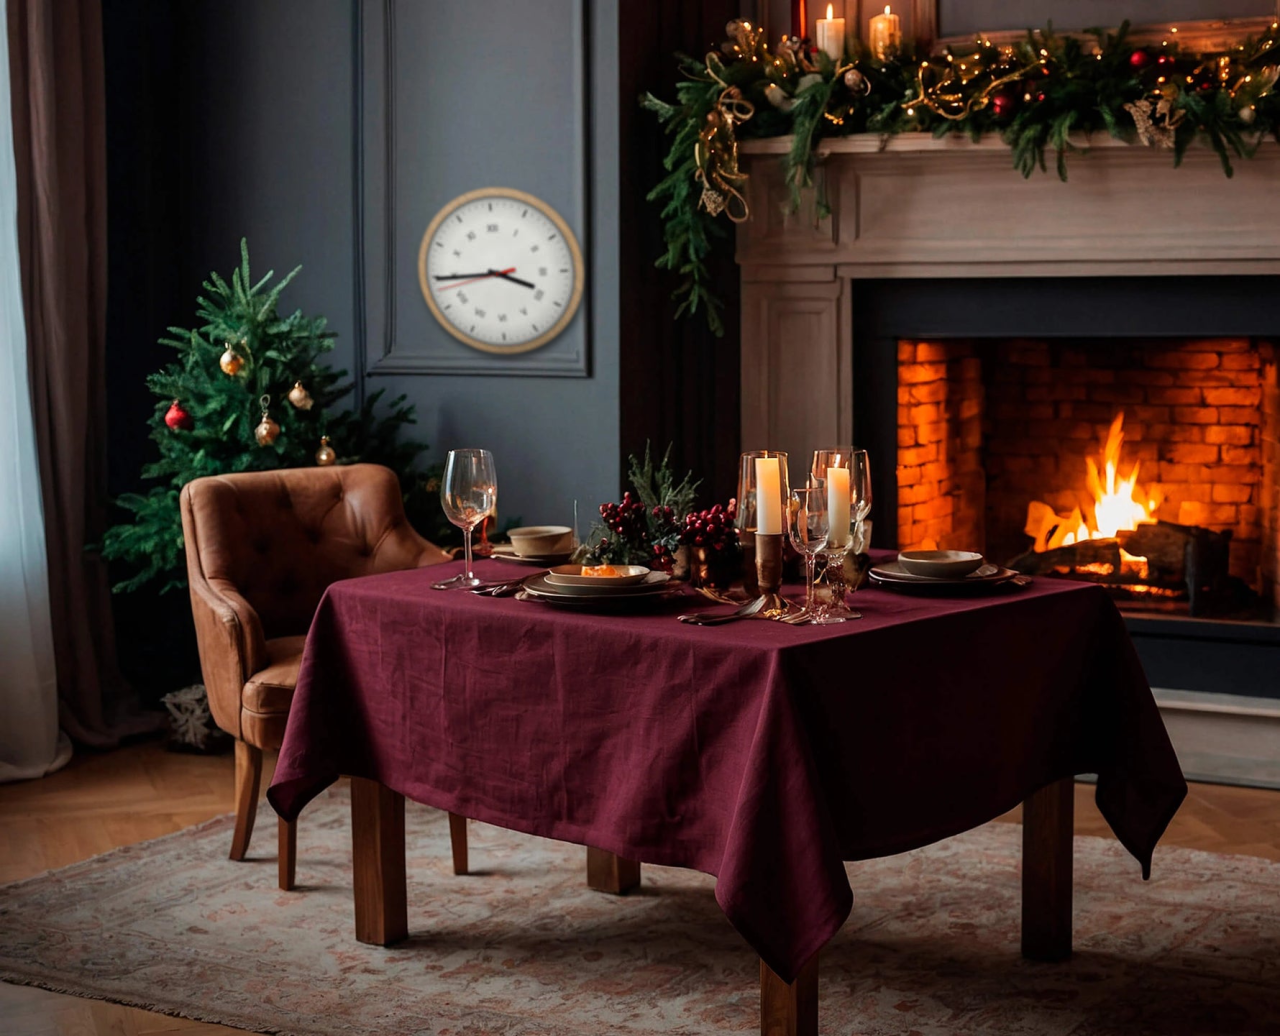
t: 3:44:43
